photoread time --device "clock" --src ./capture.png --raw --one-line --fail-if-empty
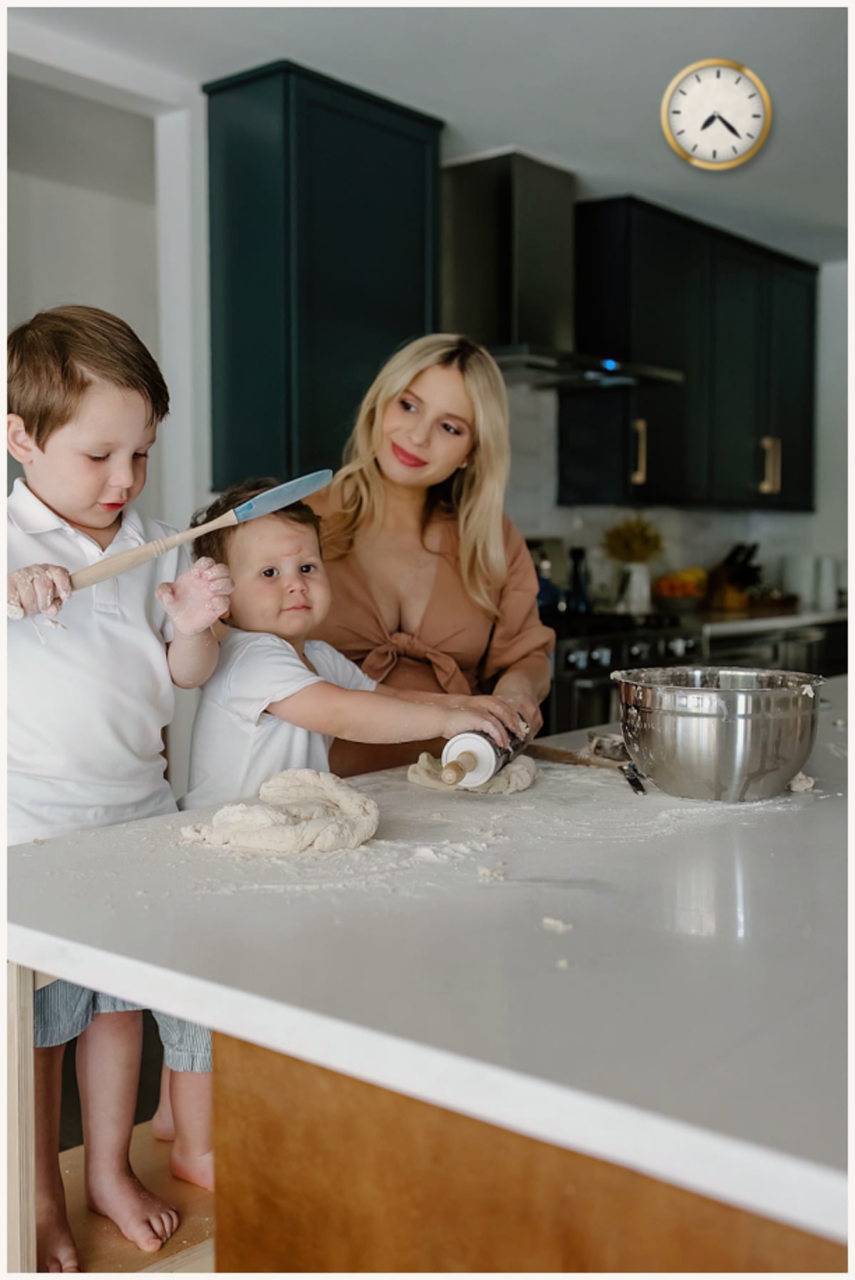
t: 7:22
